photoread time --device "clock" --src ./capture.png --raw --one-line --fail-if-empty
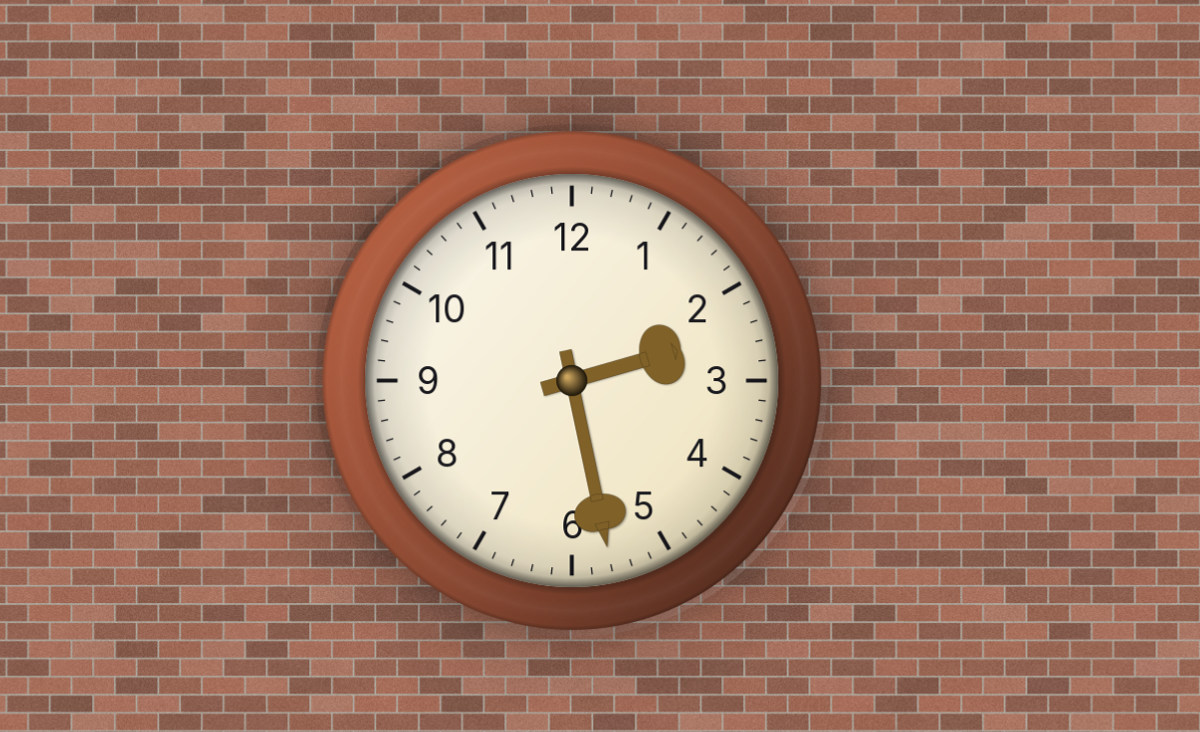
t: 2:28
